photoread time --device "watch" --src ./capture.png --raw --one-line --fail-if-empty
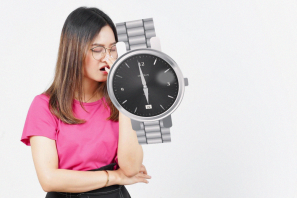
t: 5:59
